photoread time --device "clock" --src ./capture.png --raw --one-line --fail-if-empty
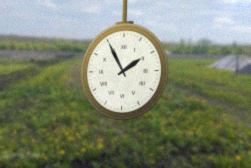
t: 1:55
